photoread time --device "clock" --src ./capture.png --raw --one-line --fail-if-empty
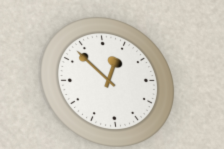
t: 12:53
